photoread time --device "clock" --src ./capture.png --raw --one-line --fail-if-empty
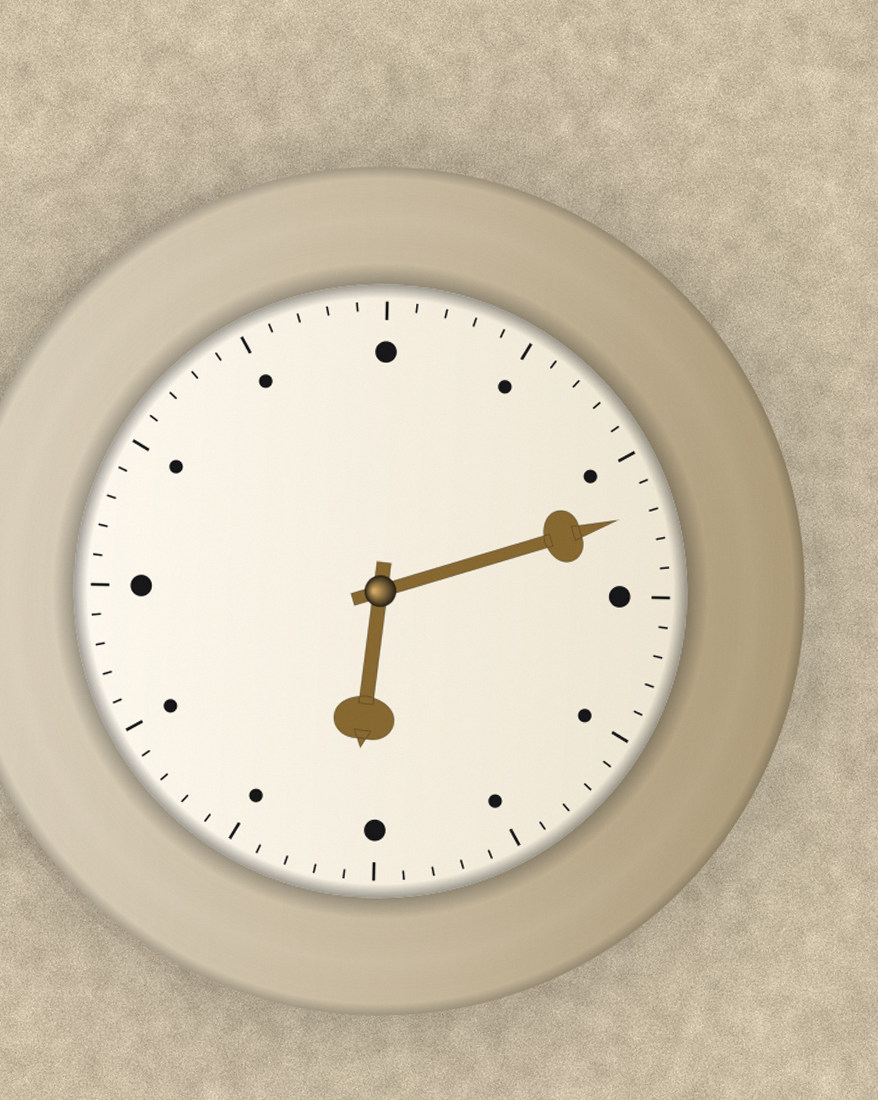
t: 6:12
